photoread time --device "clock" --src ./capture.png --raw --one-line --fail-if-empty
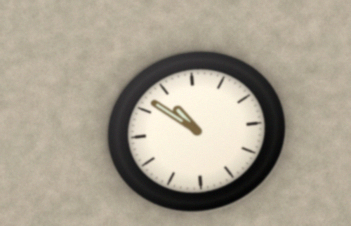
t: 10:52
